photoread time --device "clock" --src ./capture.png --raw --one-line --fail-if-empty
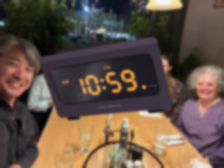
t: 10:59
